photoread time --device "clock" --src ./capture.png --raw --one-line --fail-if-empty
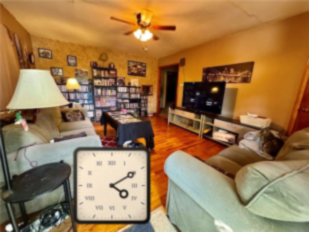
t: 4:10
